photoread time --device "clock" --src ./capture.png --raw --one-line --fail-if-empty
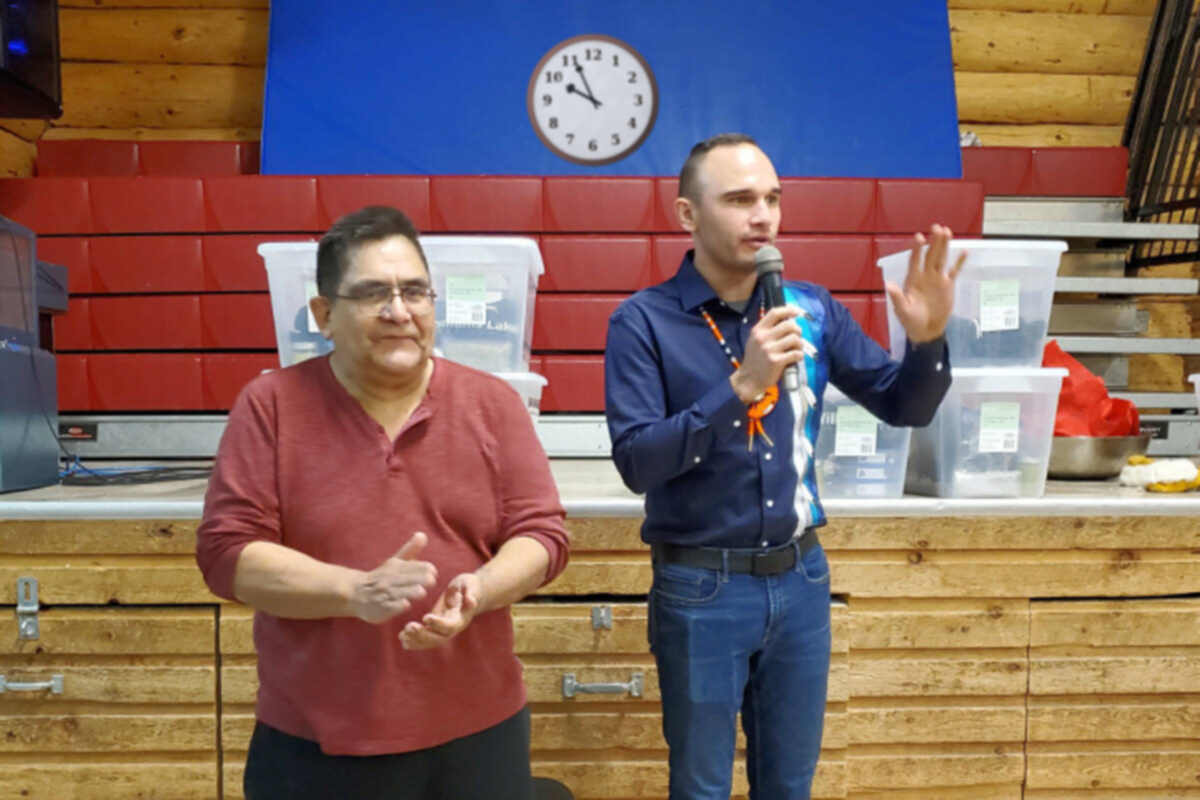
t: 9:56
